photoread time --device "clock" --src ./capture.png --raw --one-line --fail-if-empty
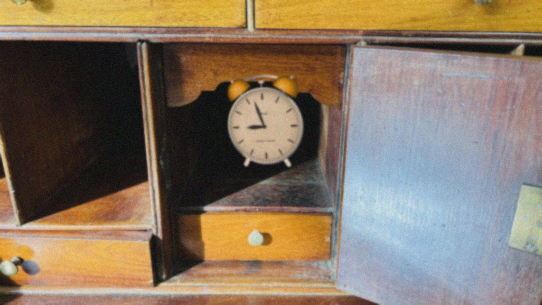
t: 8:57
